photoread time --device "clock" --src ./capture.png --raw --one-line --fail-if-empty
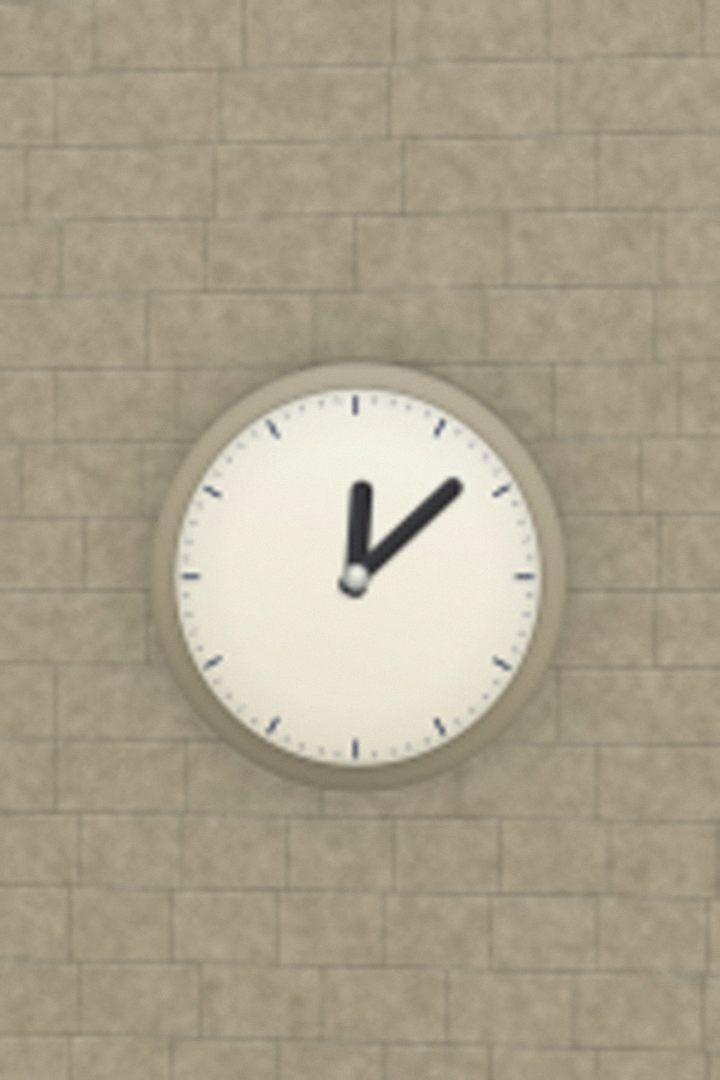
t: 12:08
